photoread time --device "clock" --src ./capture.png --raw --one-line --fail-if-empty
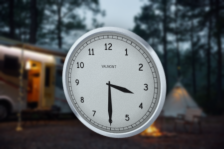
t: 3:30
